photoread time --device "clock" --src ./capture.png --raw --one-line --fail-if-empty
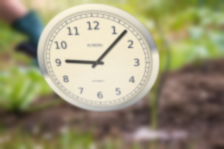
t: 9:07
